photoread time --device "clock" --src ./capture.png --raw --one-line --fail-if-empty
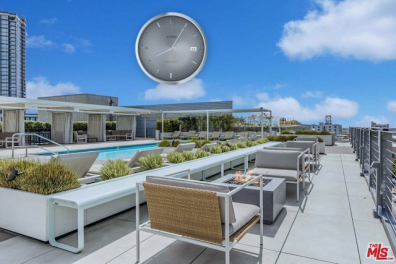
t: 8:05
